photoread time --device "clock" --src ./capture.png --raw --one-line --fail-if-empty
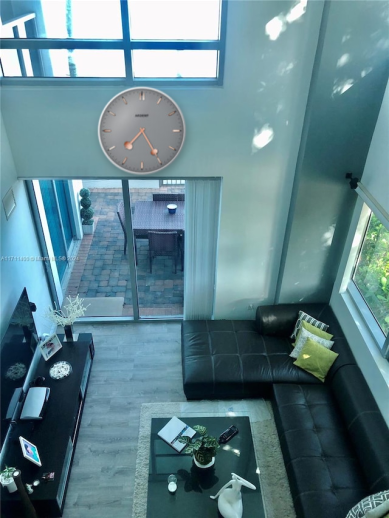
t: 7:25
